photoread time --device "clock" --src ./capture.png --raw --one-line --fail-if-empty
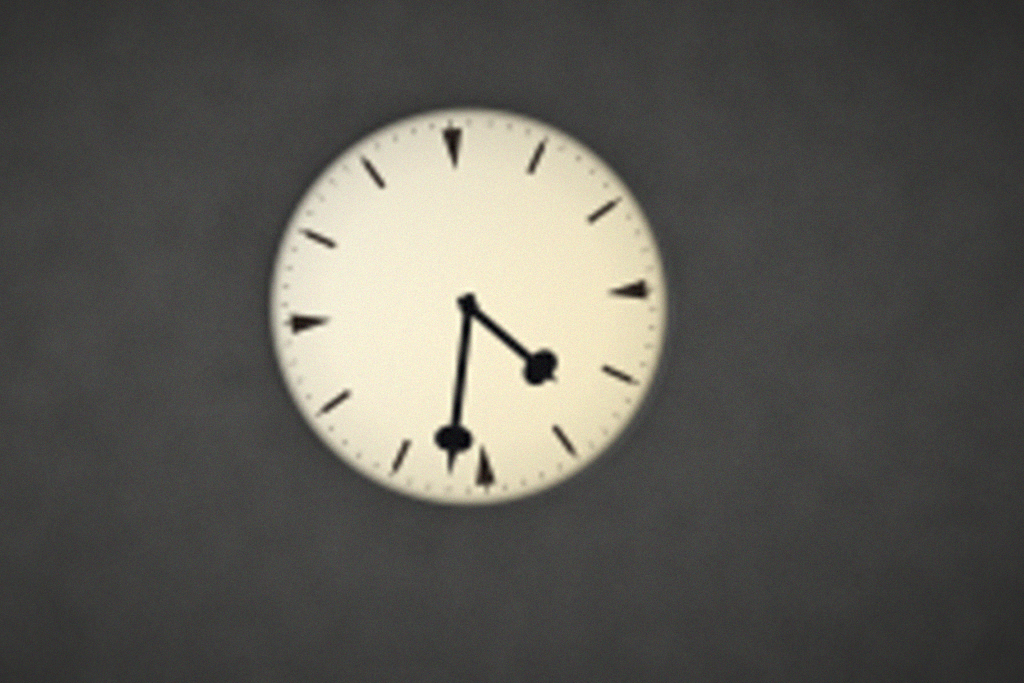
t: 4:32
